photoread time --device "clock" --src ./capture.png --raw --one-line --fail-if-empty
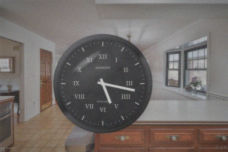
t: 5:17
